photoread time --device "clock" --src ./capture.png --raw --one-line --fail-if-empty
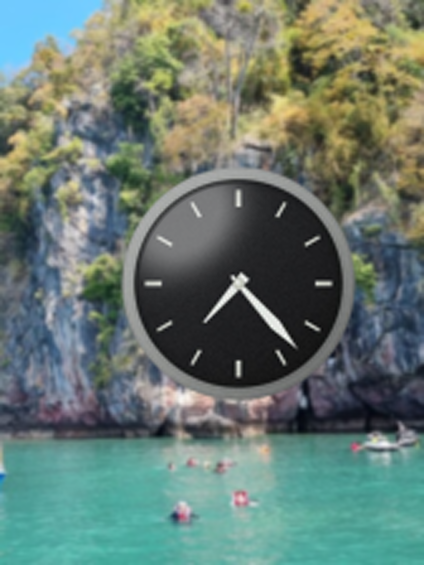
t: 7:23
